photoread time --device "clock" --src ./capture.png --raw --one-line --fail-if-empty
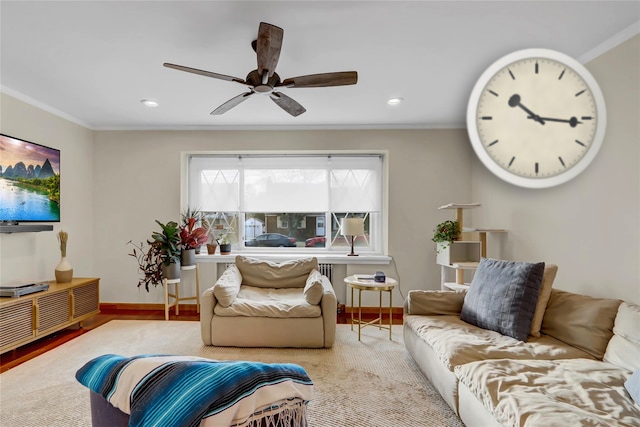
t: 10:16
